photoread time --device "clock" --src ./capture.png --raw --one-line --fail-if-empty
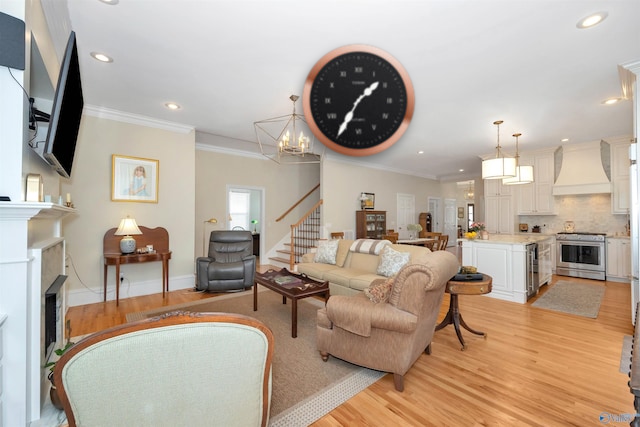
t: 1:35
